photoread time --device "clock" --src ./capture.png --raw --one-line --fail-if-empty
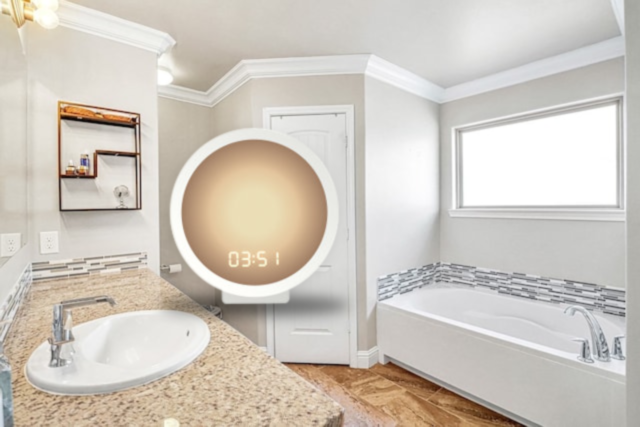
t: 3:51
